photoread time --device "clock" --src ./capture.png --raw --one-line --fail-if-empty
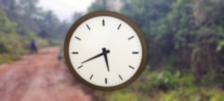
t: 5:41
